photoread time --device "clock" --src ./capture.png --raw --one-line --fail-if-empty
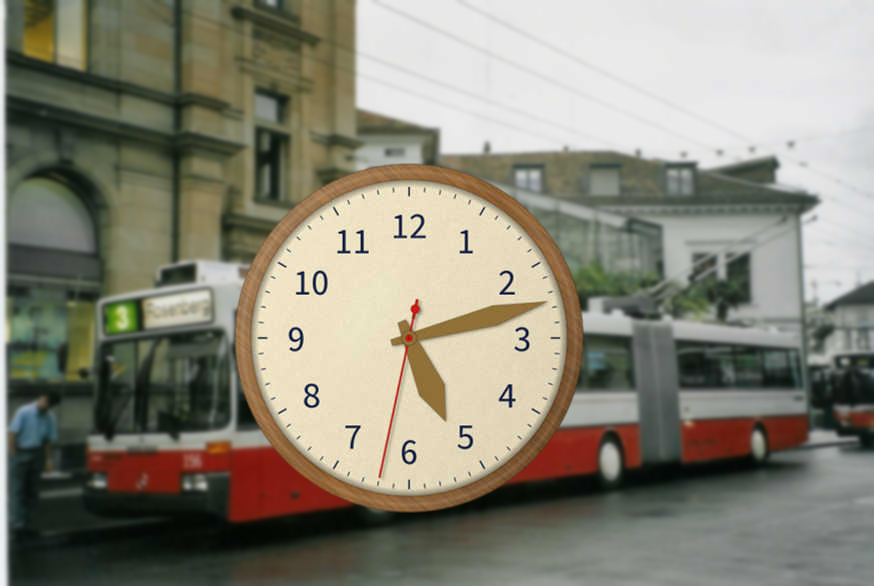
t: 5:12:32
